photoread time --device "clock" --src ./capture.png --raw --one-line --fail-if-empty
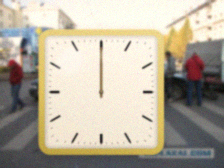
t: 12:00
